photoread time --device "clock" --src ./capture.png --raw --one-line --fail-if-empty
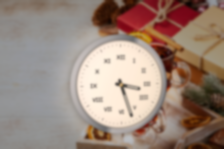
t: 3:27
